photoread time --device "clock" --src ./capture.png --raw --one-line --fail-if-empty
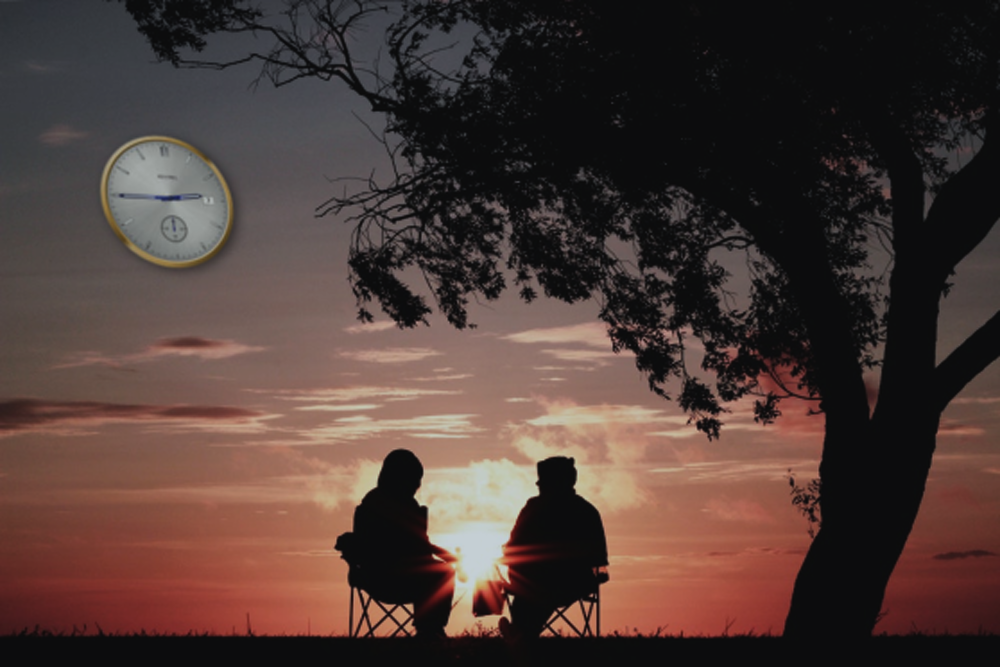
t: 2:45
